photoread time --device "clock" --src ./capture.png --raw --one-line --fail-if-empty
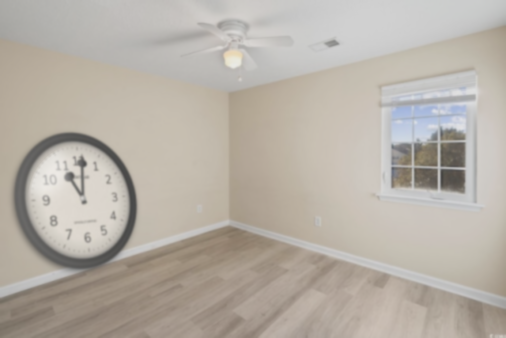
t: 11:01
